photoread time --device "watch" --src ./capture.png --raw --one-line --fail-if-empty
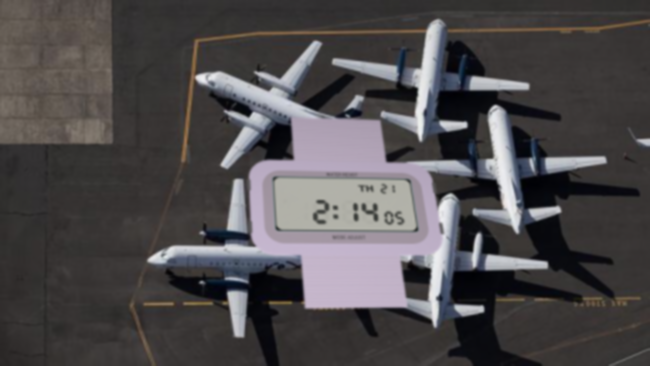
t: 2:14:05
